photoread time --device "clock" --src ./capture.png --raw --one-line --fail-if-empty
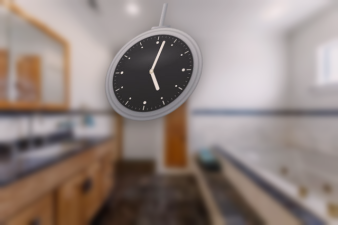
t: 5:02
